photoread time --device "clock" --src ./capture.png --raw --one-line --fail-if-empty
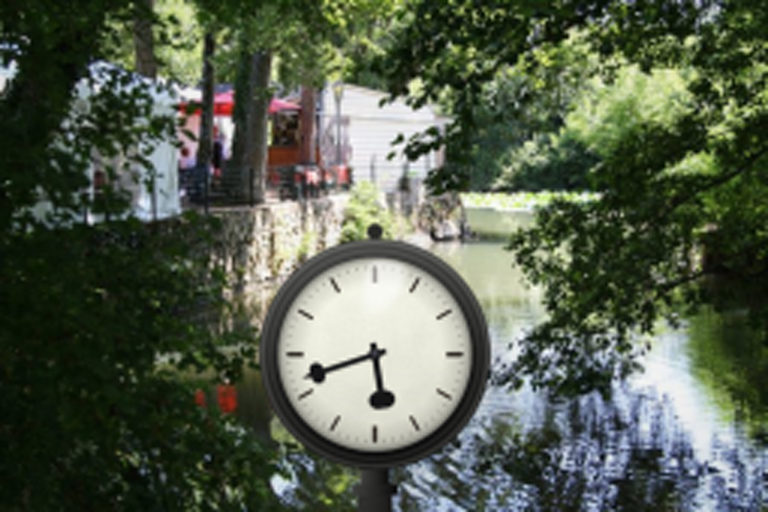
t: 5:42
